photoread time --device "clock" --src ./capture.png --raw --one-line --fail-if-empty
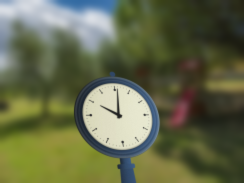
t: 10:01
